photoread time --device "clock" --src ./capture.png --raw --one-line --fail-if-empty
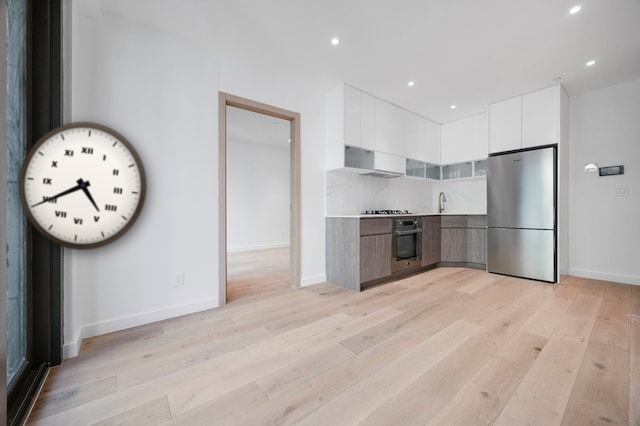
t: 4:40
